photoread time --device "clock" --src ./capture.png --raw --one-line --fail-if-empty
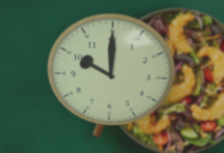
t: 10:00
